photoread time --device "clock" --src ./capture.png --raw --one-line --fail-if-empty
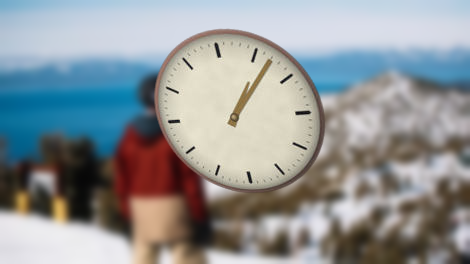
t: 1:07
